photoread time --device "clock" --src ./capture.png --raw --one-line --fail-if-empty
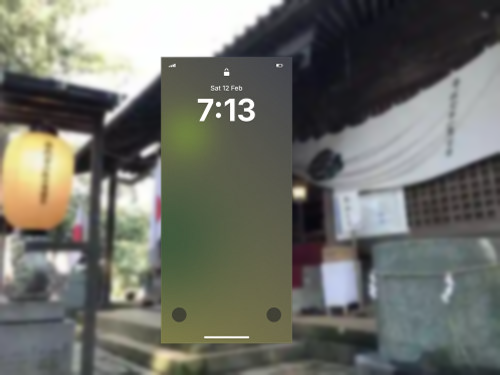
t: 7:13
